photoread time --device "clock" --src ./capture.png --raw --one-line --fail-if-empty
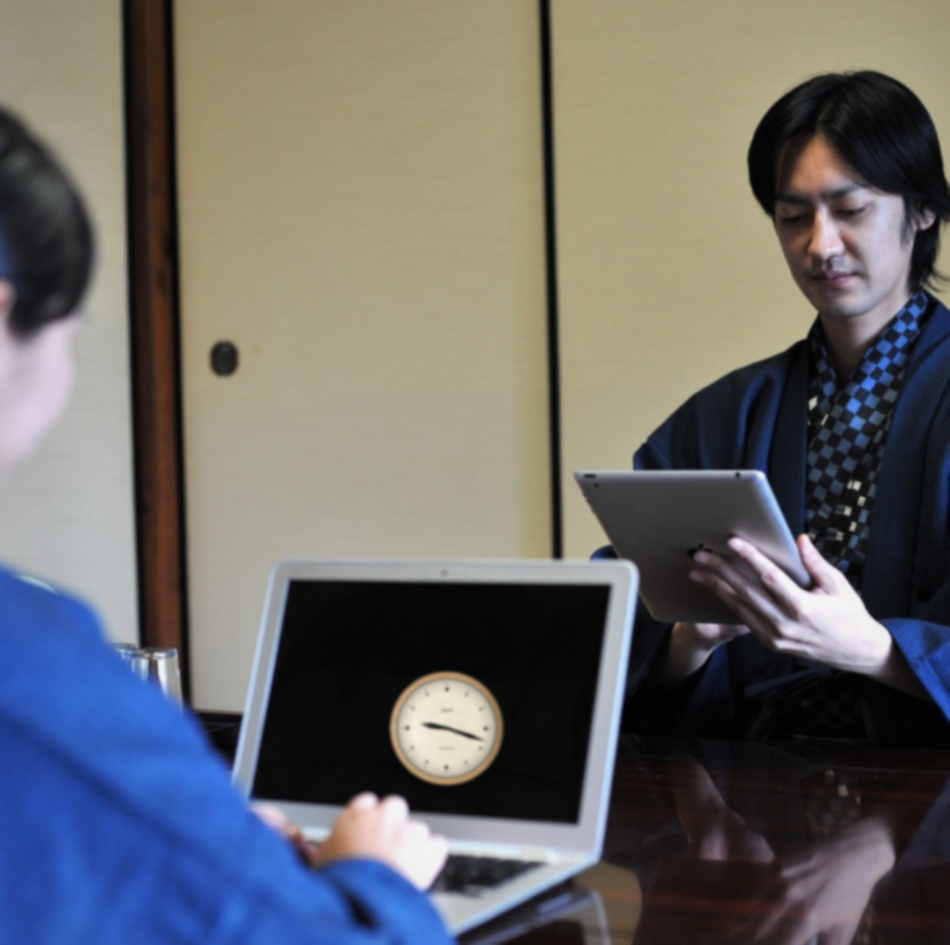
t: 9:18
